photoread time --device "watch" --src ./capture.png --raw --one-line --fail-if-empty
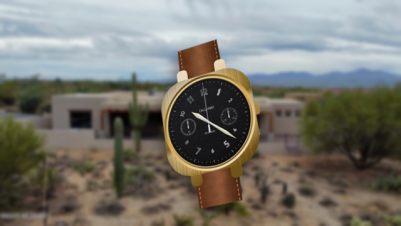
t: 10:22
